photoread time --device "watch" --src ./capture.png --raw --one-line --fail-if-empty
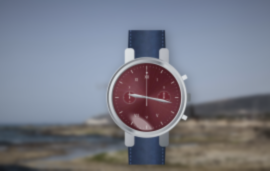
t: 9:17
